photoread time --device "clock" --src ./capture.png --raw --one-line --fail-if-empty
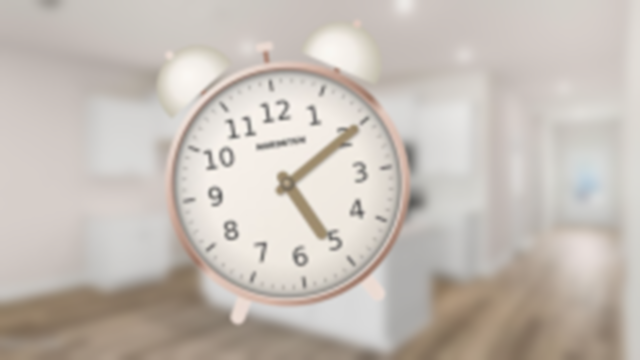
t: 5:10
